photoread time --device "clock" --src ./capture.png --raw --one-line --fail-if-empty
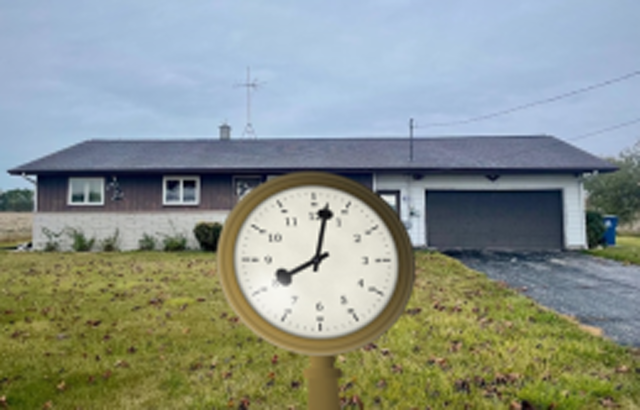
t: 8:02
